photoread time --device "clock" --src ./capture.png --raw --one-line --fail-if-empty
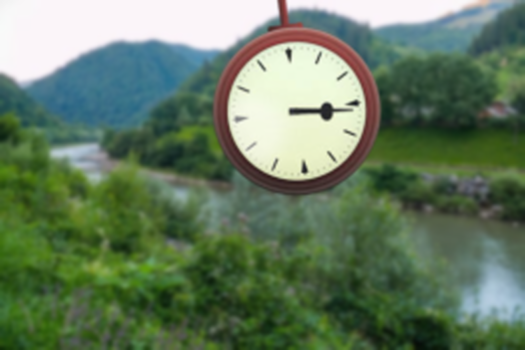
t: 3:16
